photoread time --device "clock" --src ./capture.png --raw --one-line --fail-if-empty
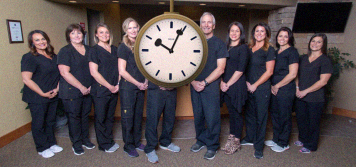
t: 10:04
